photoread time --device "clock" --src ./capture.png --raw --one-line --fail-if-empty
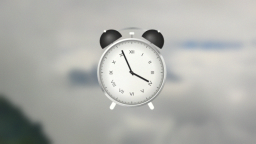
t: 3:56
